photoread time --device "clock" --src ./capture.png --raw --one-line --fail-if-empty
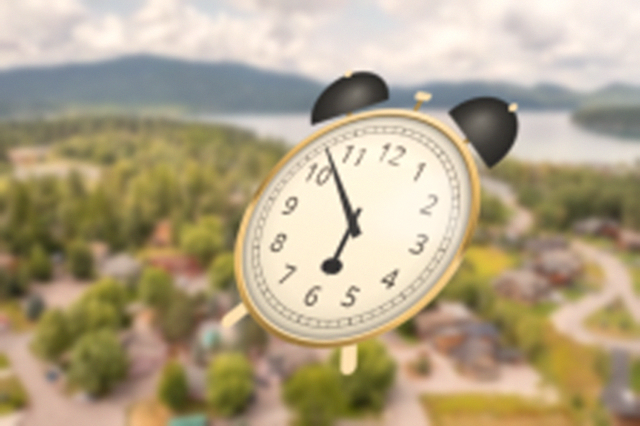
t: 5:52
